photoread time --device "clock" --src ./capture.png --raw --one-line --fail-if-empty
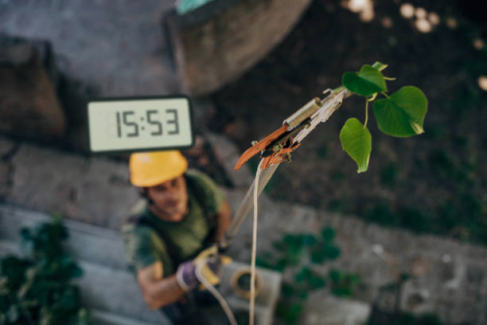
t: 15:53
